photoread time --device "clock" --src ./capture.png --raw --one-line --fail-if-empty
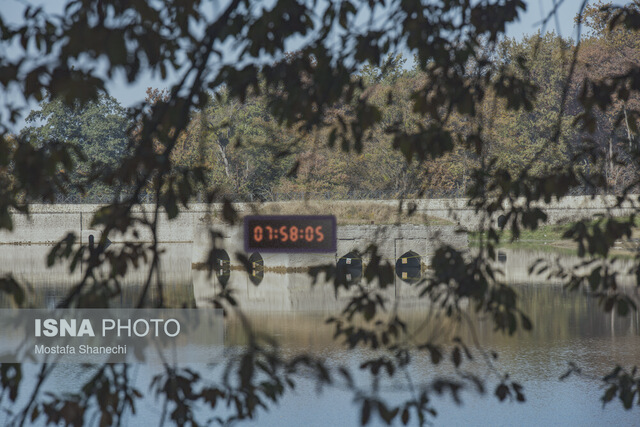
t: 7:58:05
